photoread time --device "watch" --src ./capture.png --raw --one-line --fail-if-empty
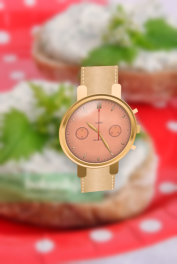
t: 10:25
